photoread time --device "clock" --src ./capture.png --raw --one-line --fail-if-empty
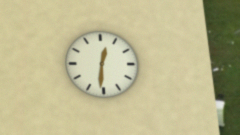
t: 12:31
